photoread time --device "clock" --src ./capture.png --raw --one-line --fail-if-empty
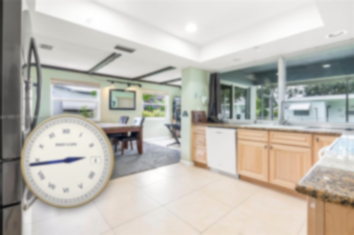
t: 2:44
